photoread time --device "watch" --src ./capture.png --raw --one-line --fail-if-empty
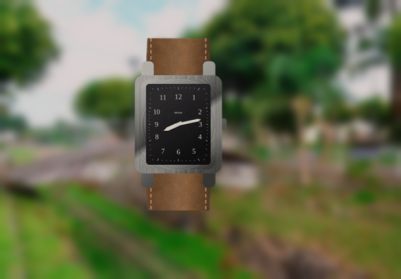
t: 8:13
